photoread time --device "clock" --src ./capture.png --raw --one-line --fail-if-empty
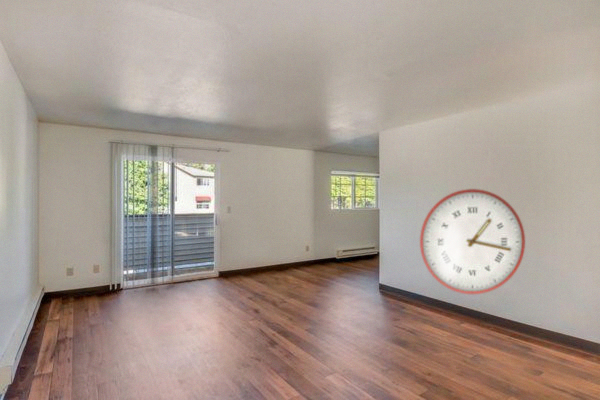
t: 1:17
